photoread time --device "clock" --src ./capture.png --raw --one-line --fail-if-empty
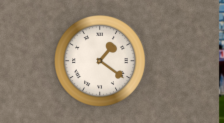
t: 1:21
